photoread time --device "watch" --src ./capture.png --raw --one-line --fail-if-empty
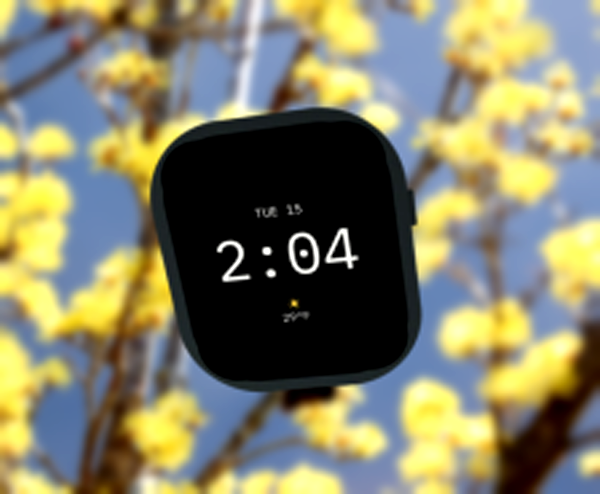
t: 2:04
